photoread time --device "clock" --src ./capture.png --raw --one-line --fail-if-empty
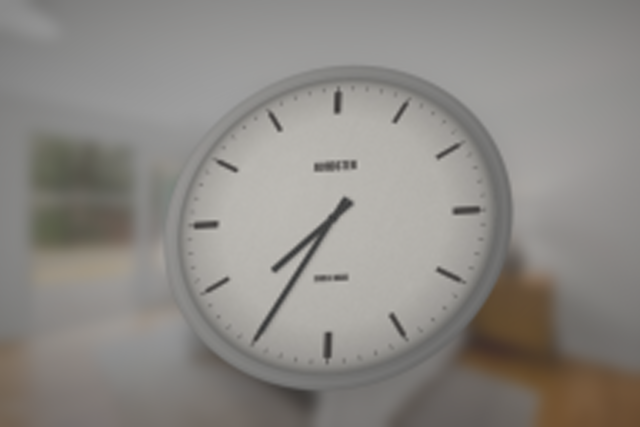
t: 7:35
